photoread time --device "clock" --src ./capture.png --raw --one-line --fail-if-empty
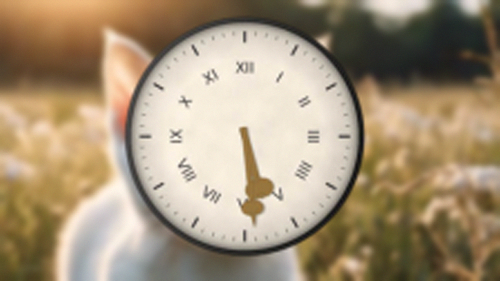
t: 5:29
